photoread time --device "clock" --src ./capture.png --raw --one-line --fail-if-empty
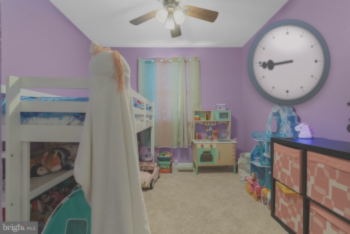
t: 8:44
